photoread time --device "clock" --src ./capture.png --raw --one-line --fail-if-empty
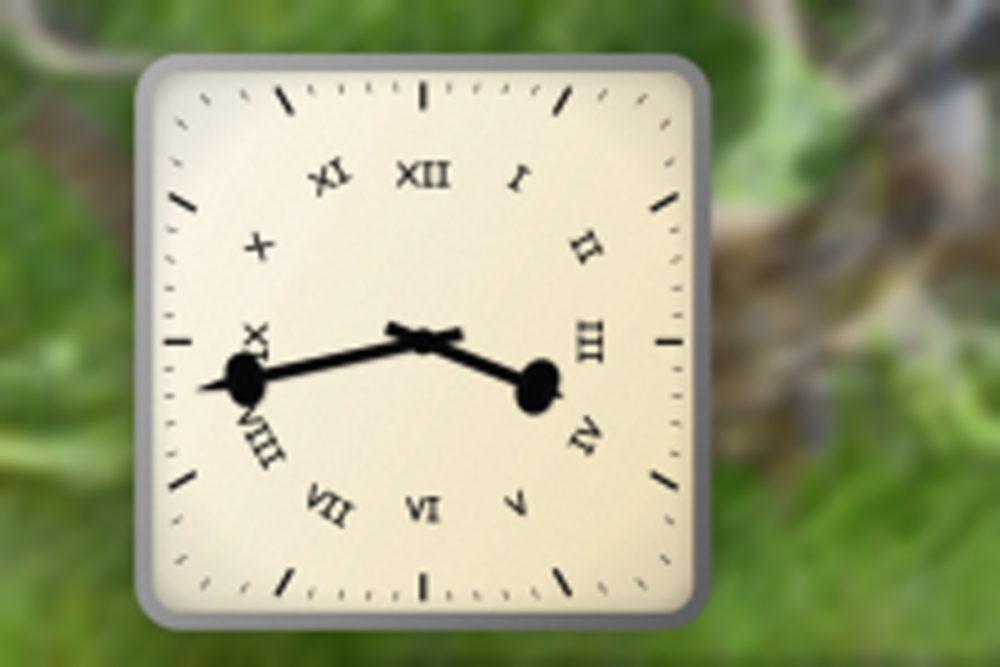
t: 3:43
